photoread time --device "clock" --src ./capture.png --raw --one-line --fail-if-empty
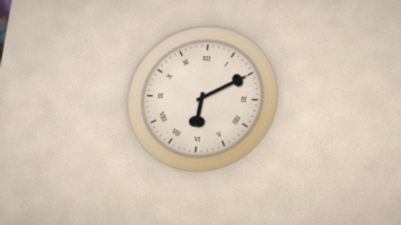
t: 6:10
